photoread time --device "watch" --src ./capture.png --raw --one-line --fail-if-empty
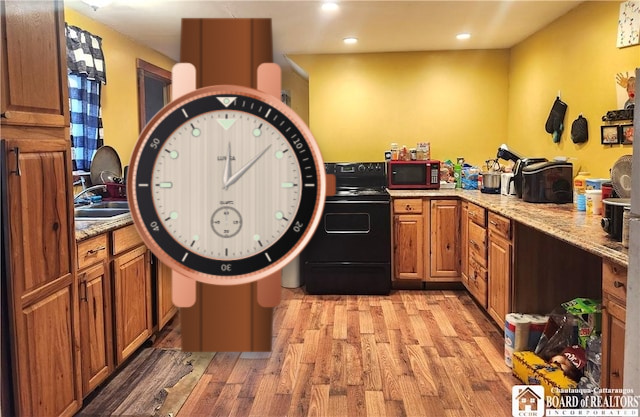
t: 12:08
